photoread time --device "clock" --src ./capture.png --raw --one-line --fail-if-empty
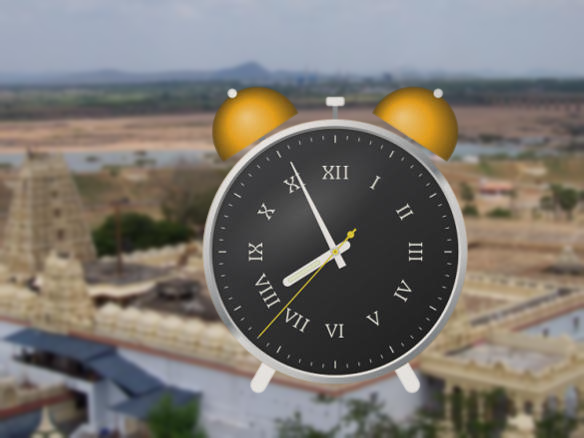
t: 7:55:37
